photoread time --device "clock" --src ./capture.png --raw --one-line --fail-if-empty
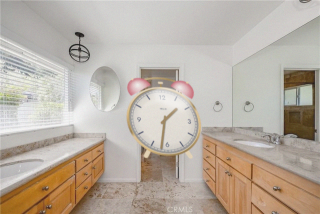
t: 1:32
